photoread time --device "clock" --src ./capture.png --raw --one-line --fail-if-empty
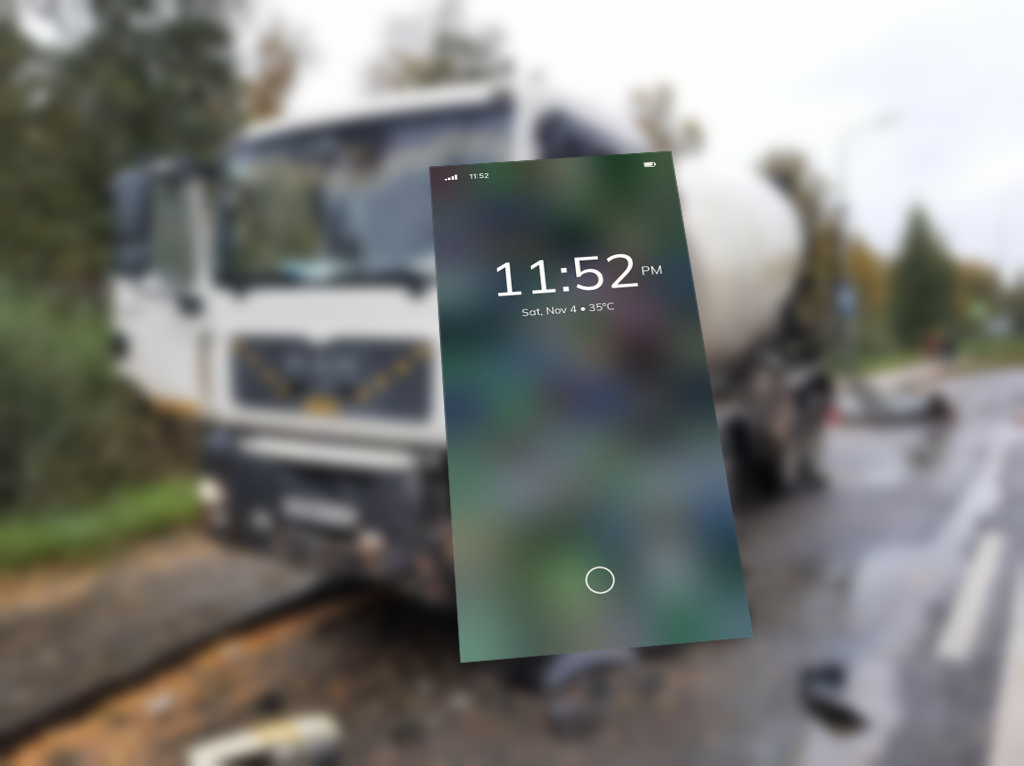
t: 11:52
